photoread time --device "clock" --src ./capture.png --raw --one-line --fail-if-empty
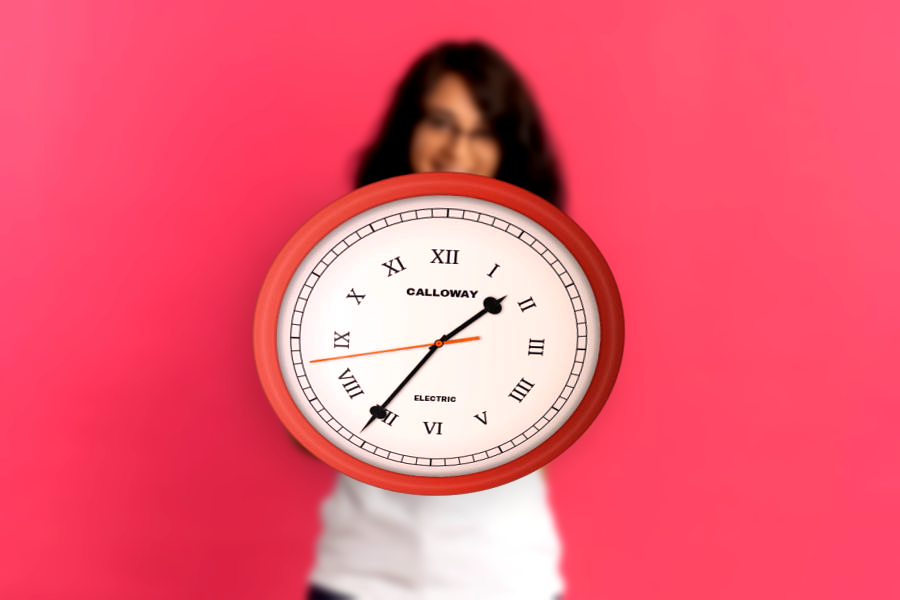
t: 1:35:43
